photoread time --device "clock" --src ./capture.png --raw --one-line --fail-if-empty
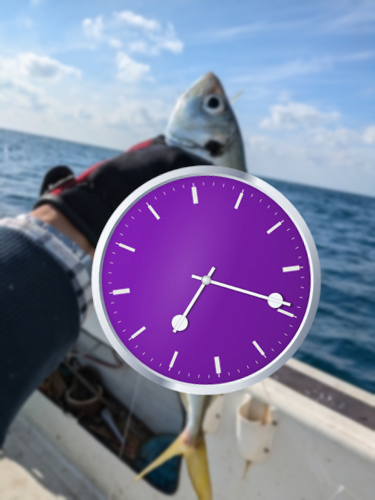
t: 7:19
